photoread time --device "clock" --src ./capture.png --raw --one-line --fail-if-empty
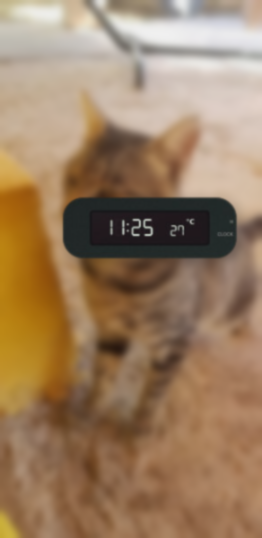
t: 11:25
